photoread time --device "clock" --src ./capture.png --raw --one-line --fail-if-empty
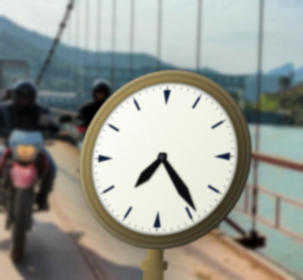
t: 7:24
